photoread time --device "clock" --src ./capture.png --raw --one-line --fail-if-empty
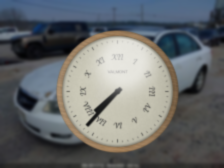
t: 7:37
